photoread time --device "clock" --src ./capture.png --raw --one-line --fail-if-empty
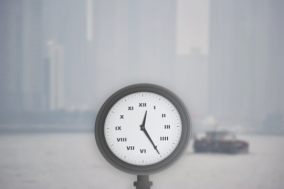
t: 12:25
